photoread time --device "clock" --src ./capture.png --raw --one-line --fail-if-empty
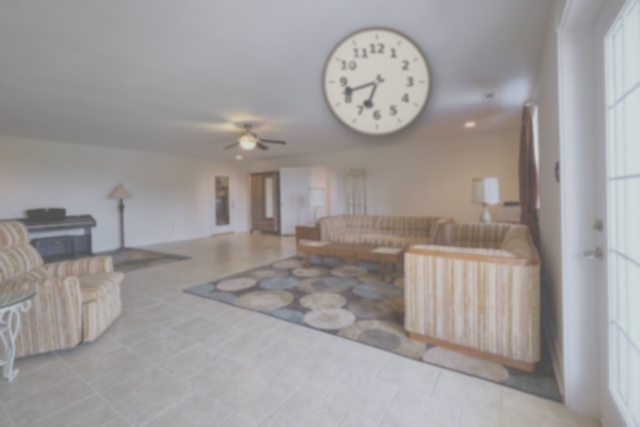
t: 6:42
